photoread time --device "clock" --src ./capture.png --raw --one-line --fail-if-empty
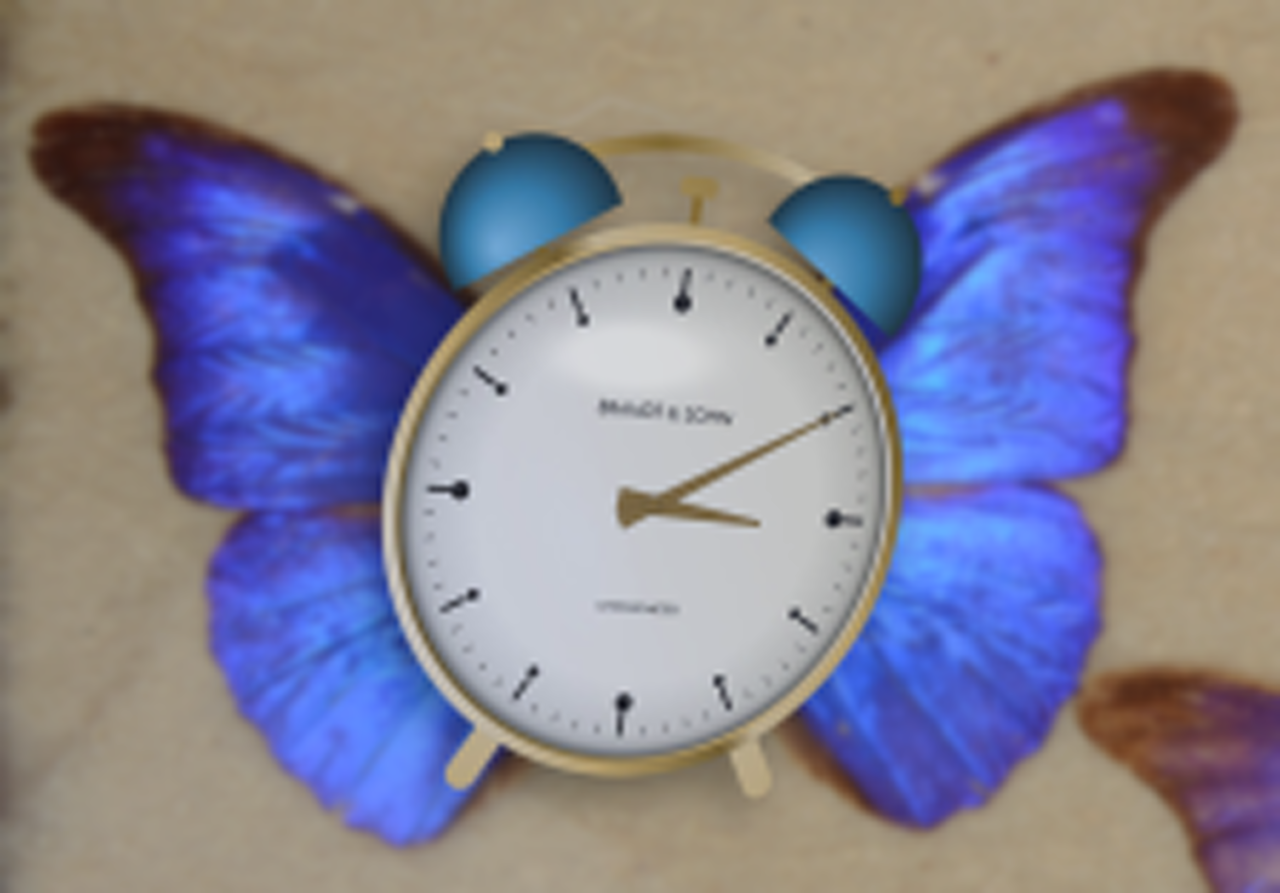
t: 3:10
